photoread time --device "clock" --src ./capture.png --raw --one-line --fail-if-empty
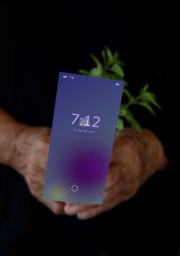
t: 7:12
